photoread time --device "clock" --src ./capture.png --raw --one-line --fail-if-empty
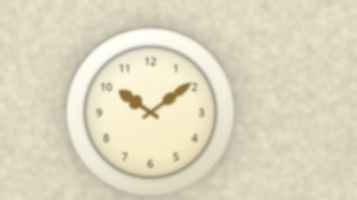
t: 10:09
